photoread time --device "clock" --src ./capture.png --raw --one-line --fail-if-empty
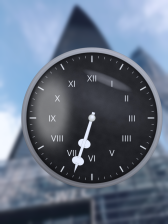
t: 6:33
